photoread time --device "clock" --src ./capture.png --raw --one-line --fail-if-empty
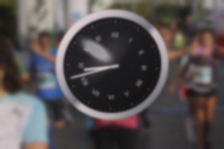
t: 8:42
